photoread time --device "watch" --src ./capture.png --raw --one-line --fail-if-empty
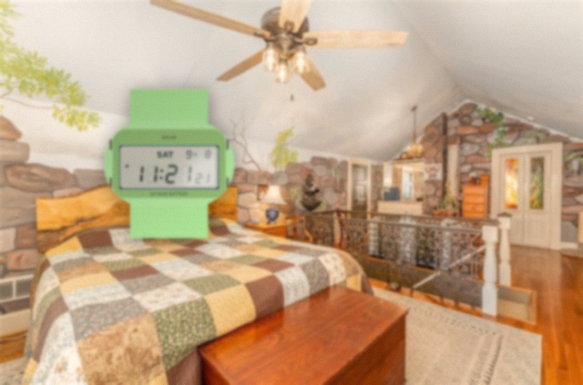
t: 11:21
